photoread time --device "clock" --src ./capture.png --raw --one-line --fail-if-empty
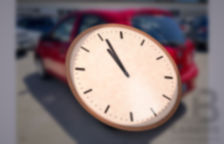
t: 10:56
